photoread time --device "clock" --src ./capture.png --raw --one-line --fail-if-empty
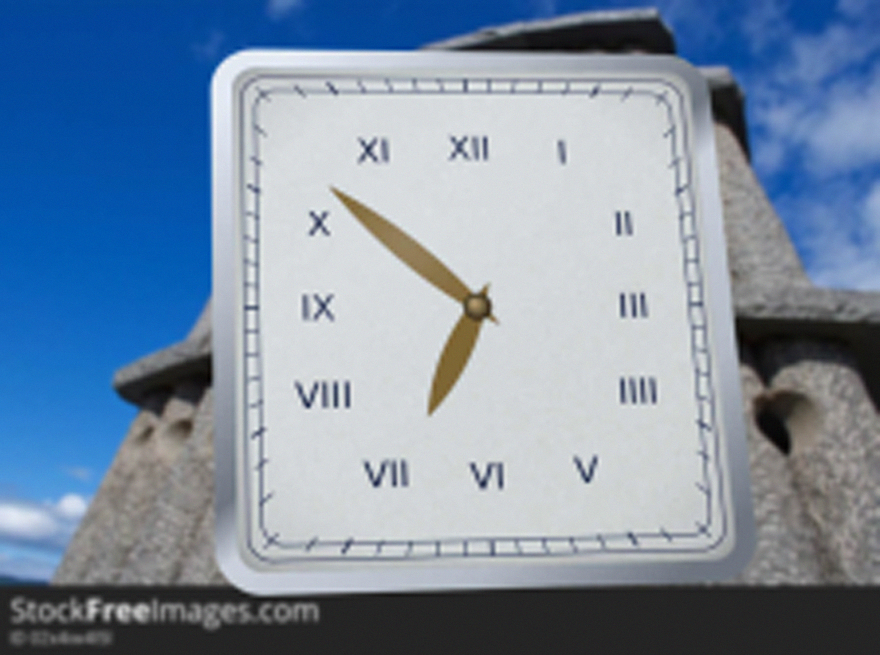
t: 6:52
